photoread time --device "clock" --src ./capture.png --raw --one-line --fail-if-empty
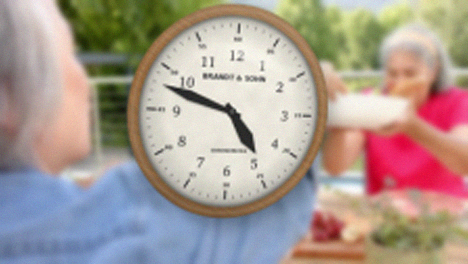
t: 4:48
